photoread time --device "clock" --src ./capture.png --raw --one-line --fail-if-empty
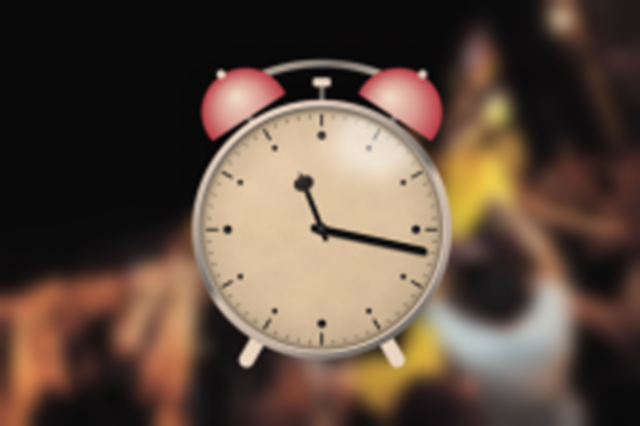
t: 11:17
